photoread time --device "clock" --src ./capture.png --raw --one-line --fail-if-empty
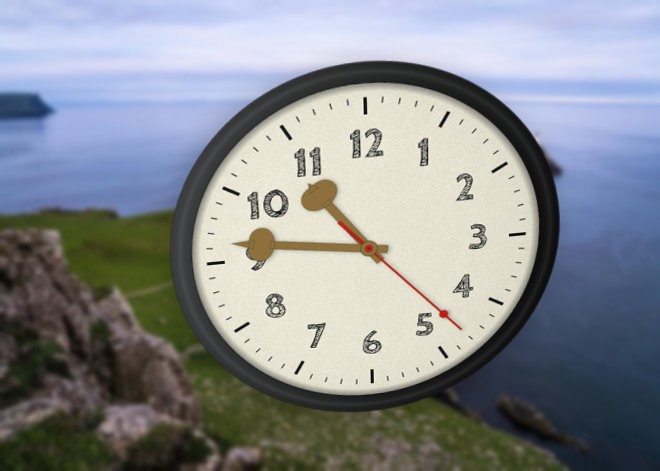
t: 10:46:23
